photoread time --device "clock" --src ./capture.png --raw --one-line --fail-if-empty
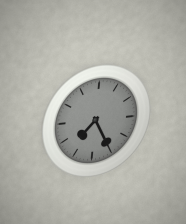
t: 7:25
